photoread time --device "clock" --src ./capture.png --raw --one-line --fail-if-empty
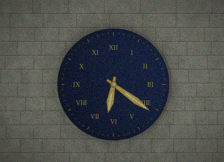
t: 6:21
